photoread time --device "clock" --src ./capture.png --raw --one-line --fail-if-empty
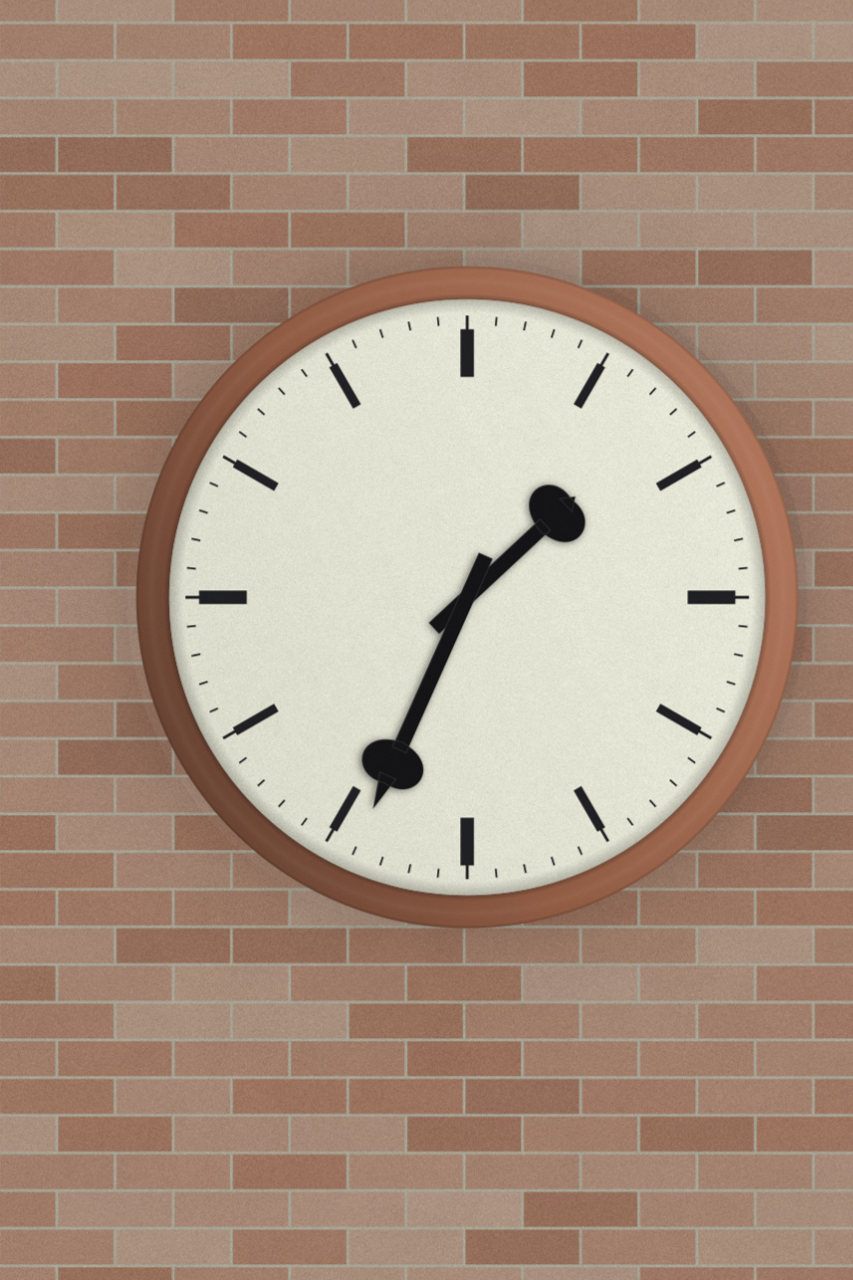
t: 1:34
